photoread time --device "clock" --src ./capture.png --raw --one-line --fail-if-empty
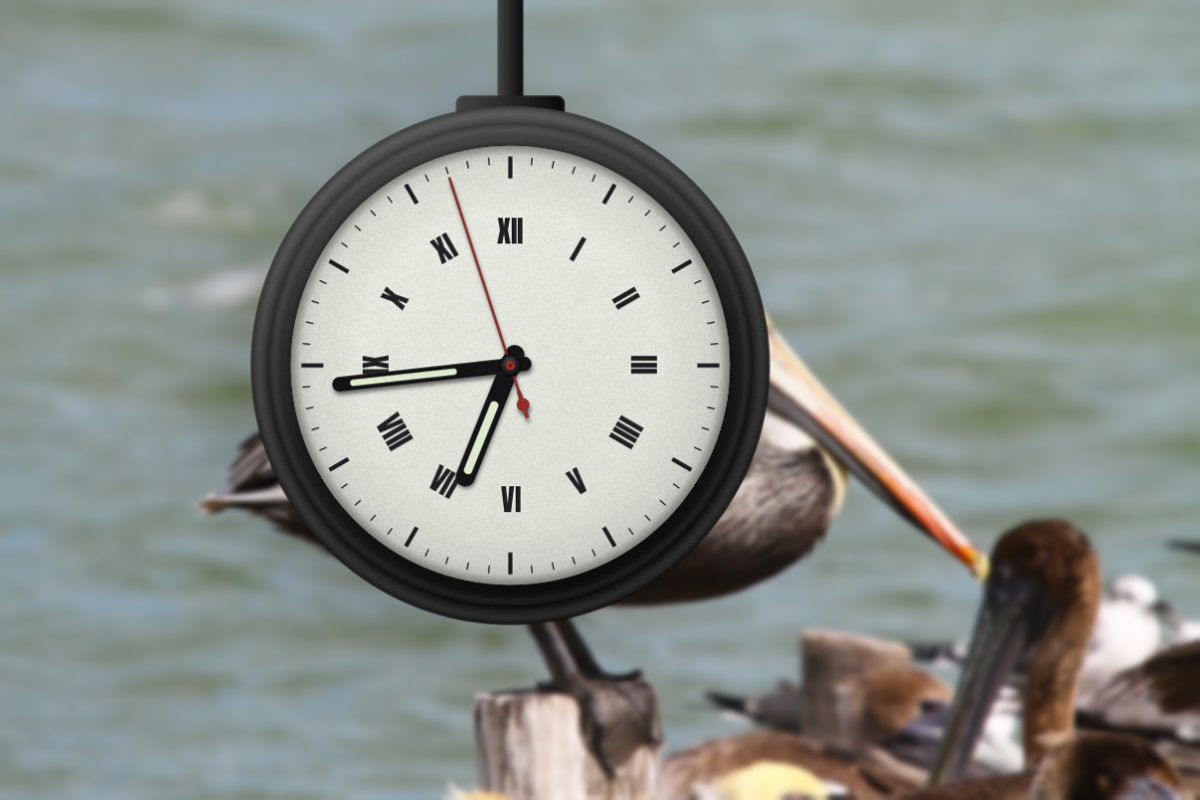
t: 6:43:57
